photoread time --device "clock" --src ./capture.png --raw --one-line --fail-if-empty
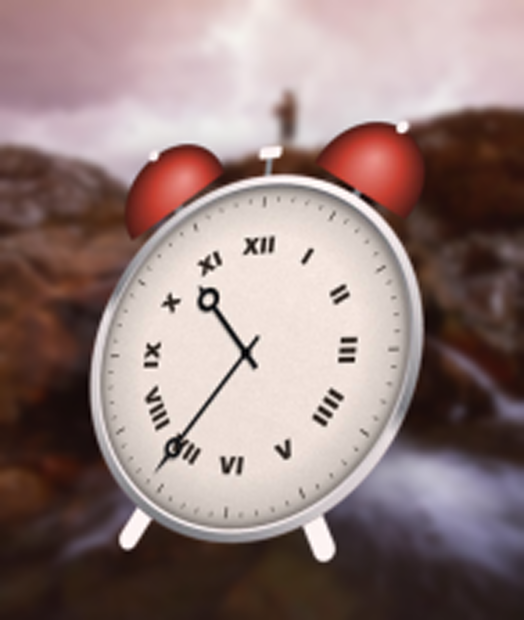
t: 10:36
